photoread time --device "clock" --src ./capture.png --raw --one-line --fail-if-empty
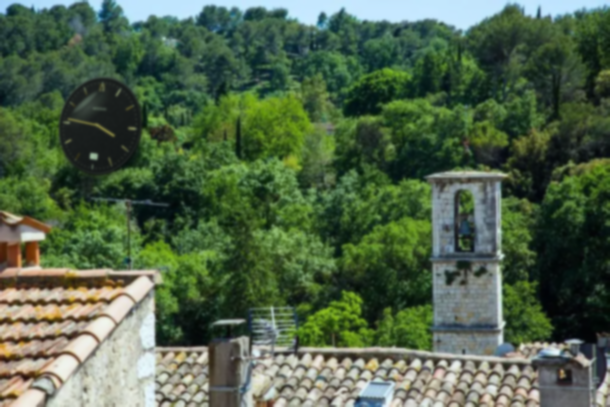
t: 3:46
